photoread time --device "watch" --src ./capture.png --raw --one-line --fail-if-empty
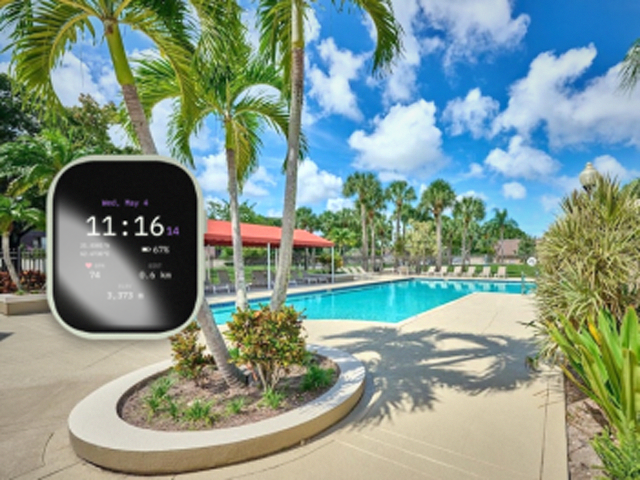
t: 11:16
